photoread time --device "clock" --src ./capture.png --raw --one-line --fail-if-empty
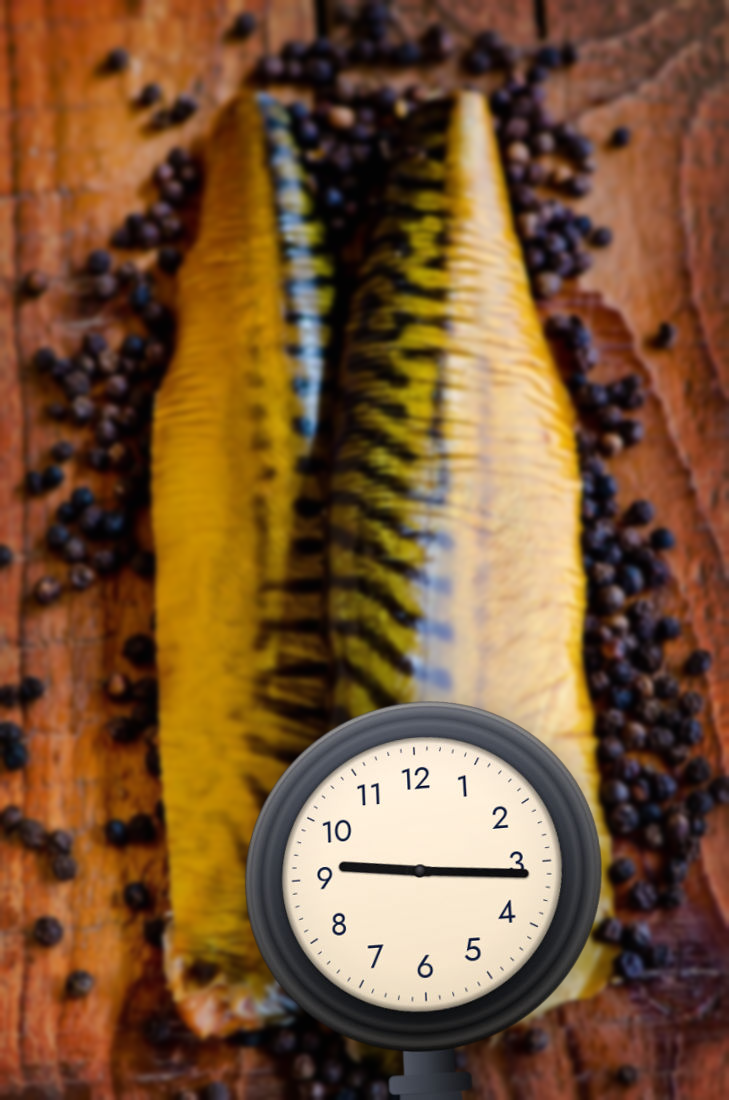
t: 9:16
